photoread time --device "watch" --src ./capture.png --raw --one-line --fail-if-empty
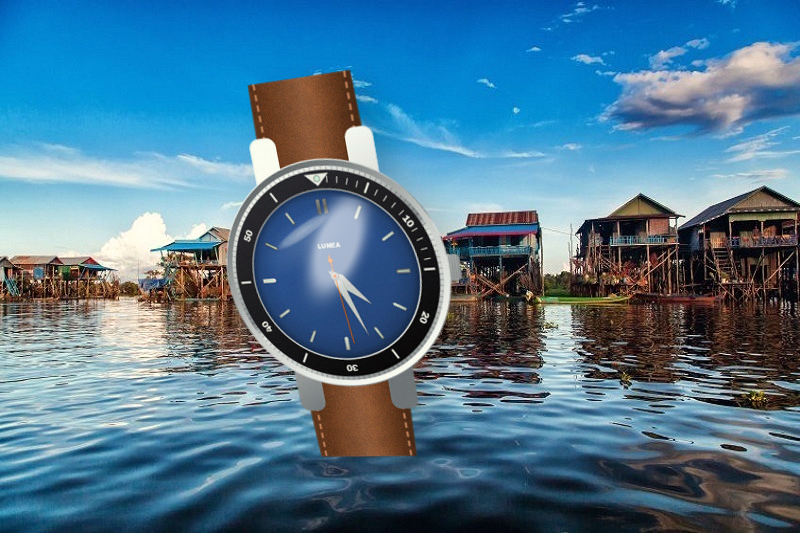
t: 4:26:29
